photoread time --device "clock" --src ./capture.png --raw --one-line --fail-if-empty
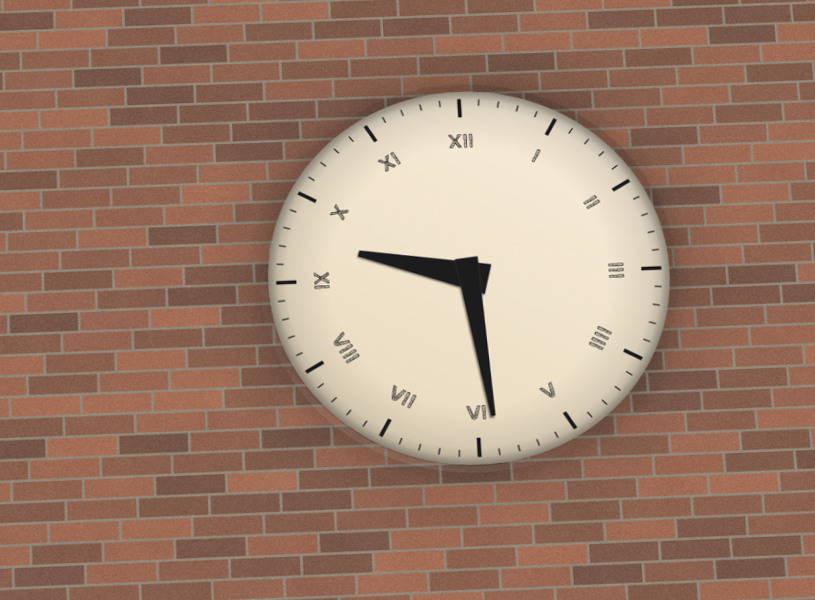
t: 9:29
